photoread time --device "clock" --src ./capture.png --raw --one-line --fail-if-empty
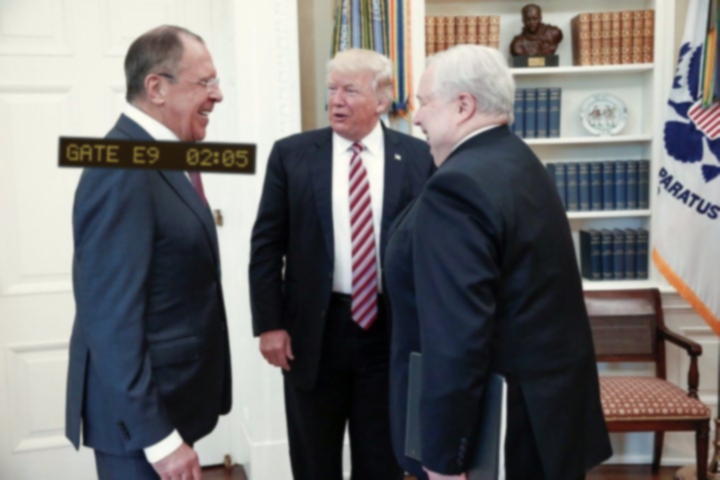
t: 2:05
